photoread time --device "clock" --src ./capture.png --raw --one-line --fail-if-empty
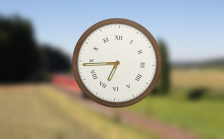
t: 6:44
